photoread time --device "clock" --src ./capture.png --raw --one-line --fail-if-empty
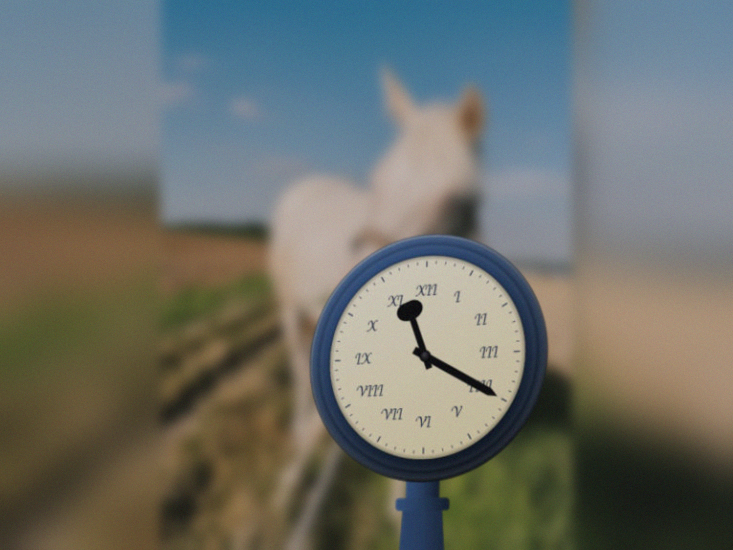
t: 11:20
